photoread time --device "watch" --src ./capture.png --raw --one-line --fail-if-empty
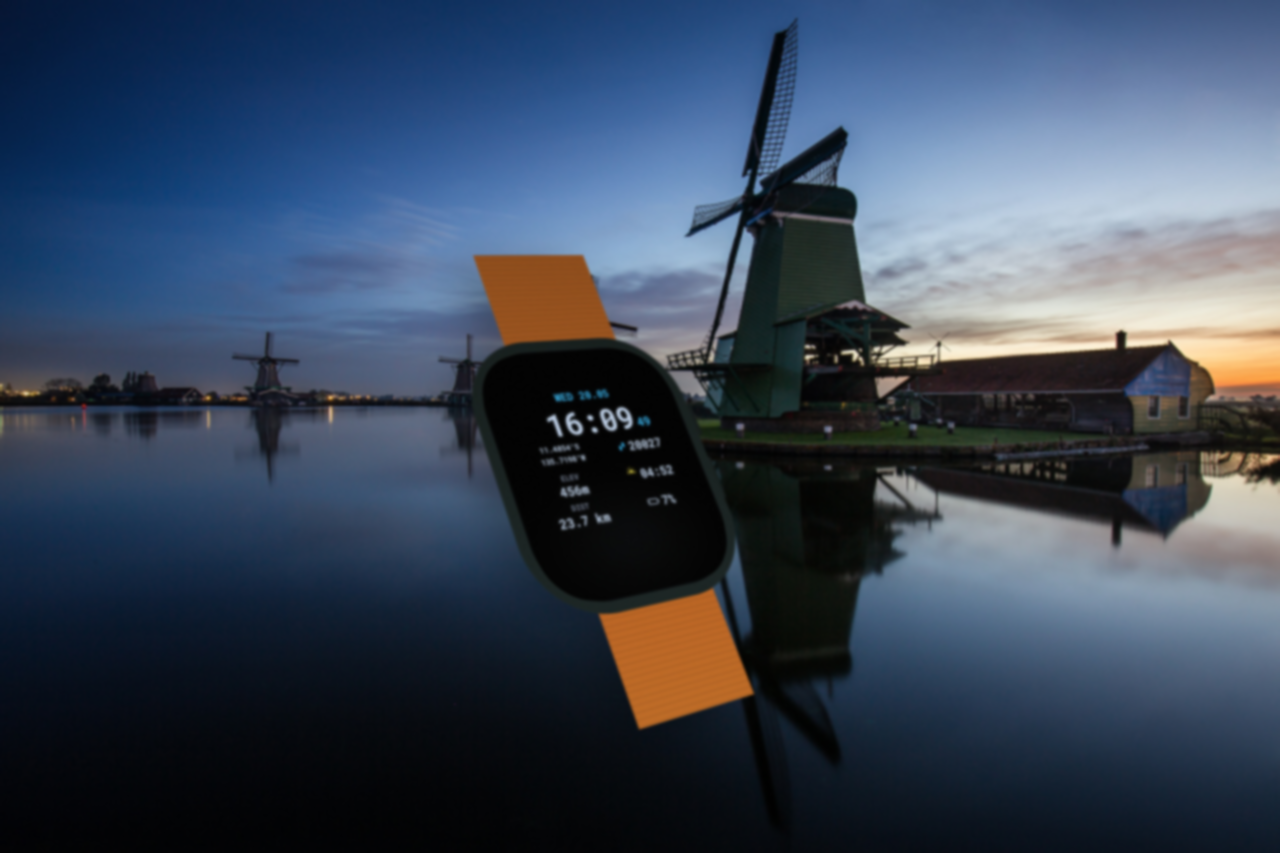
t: 16:09
